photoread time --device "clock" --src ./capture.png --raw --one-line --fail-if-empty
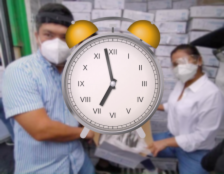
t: 6:58
